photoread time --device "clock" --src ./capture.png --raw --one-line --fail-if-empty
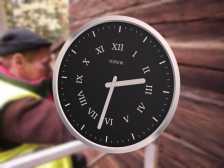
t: 2:32
